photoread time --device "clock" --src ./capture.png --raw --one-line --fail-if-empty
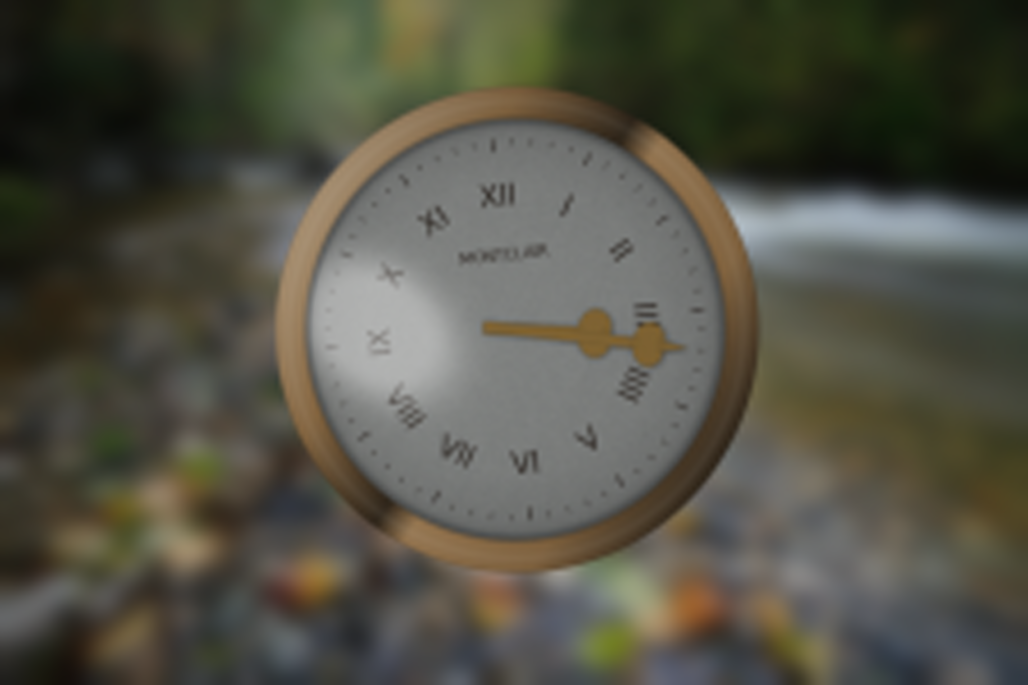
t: 3:17
